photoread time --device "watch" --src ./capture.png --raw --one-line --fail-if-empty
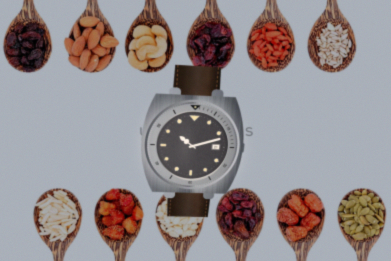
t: 10:12
